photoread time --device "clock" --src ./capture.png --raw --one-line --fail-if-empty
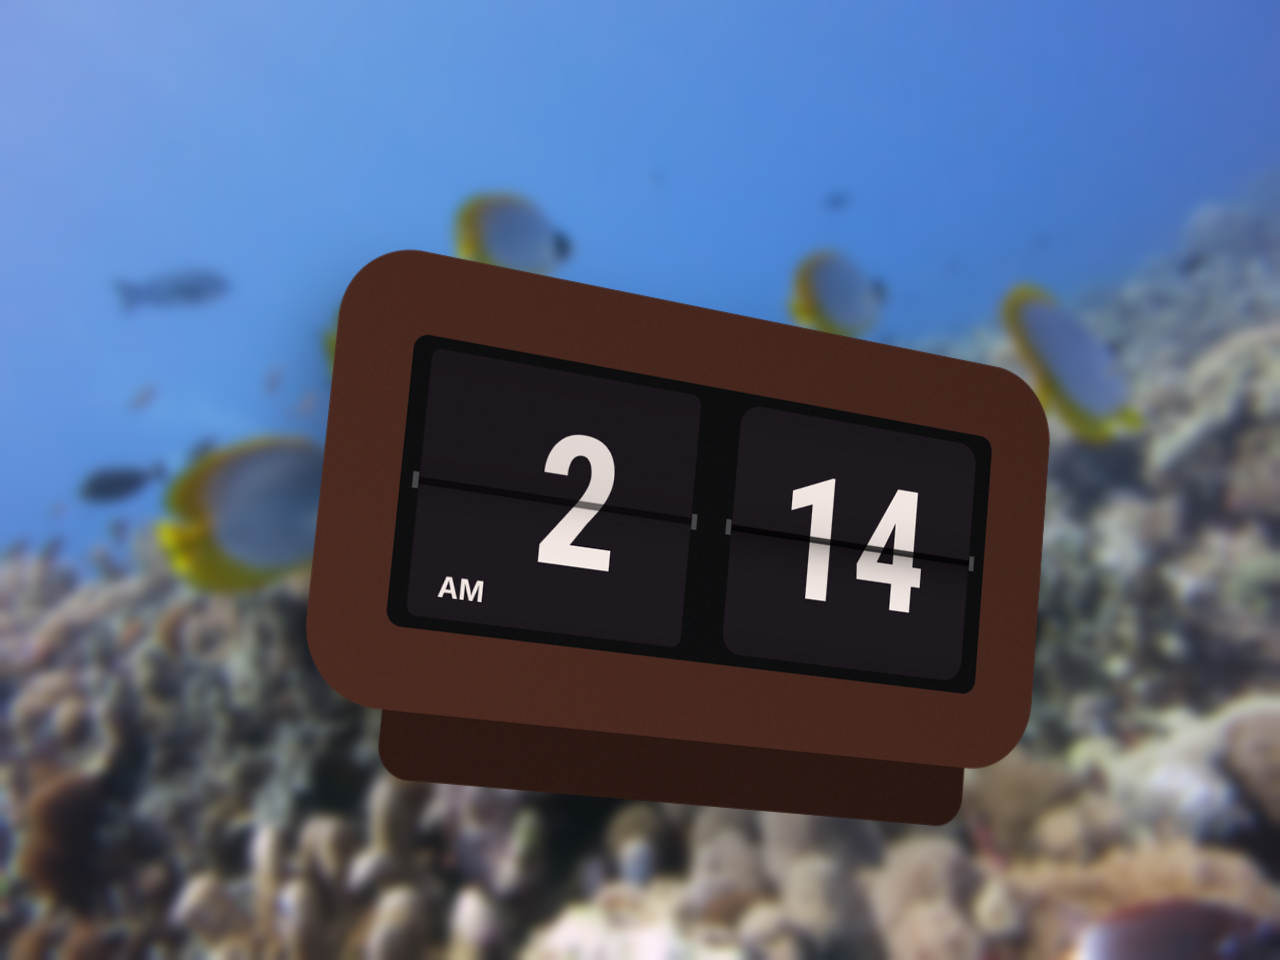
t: 2:14
